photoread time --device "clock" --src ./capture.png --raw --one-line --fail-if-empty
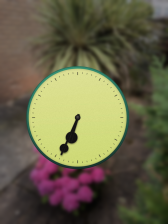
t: 6:34
